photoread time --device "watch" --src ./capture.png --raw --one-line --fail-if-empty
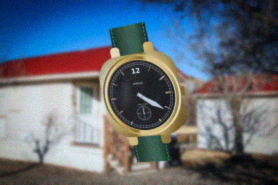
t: 4:21
